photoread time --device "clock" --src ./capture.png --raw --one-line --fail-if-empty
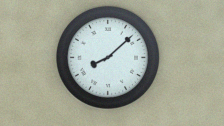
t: 8:08
